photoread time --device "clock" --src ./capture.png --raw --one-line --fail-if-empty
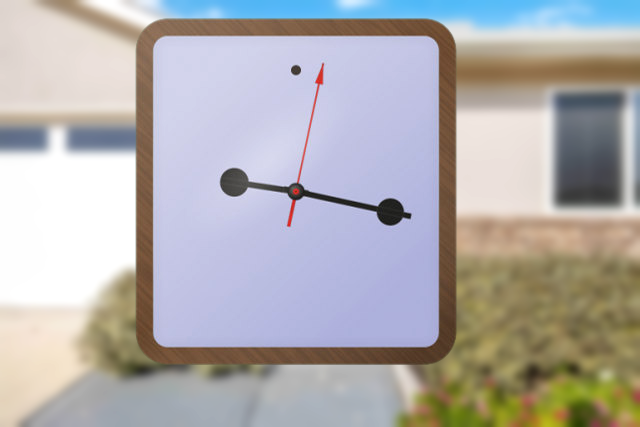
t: 9:17:02
